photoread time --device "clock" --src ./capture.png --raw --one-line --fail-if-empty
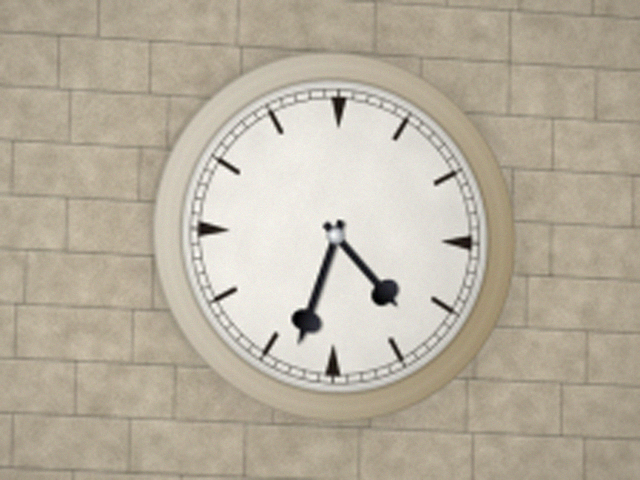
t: 4:33
